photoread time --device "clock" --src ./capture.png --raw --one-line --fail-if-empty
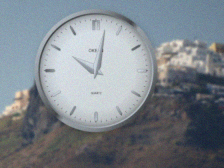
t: 10:02
